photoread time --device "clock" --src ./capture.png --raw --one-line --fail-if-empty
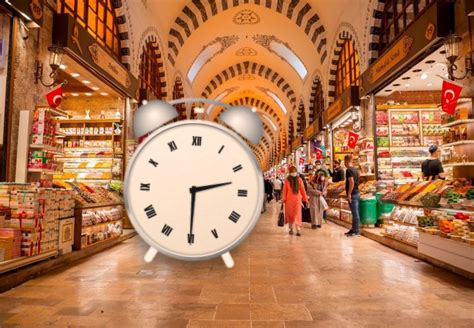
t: 2:30
